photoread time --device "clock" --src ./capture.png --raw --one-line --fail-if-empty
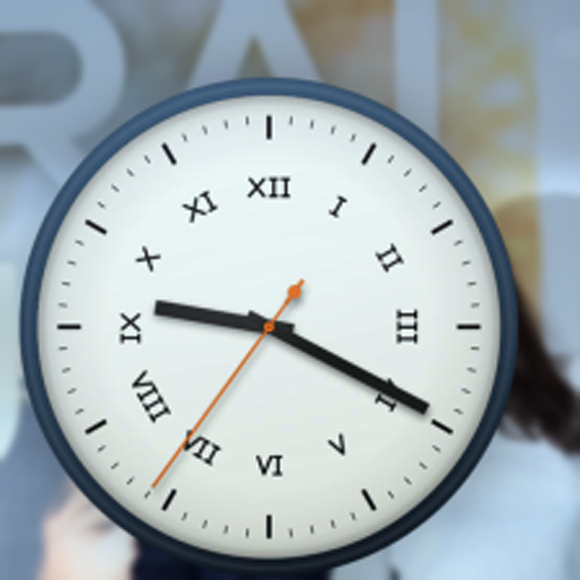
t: 9:19:36
